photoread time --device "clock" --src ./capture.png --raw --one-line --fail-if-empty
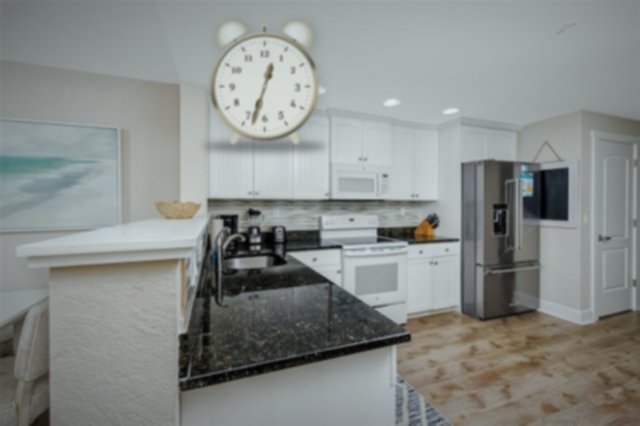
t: 12:33
